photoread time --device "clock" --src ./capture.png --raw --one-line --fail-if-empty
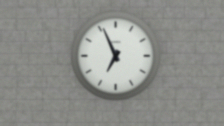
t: 6:56
